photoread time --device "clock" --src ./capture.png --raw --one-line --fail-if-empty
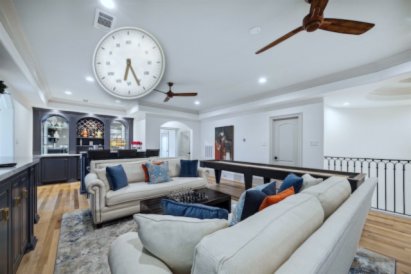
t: 6:26
